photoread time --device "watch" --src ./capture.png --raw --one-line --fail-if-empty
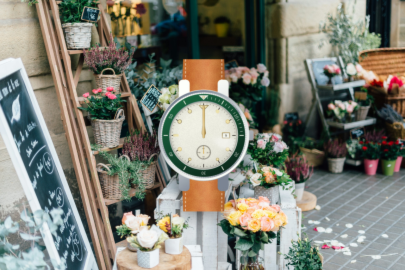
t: 12:00
